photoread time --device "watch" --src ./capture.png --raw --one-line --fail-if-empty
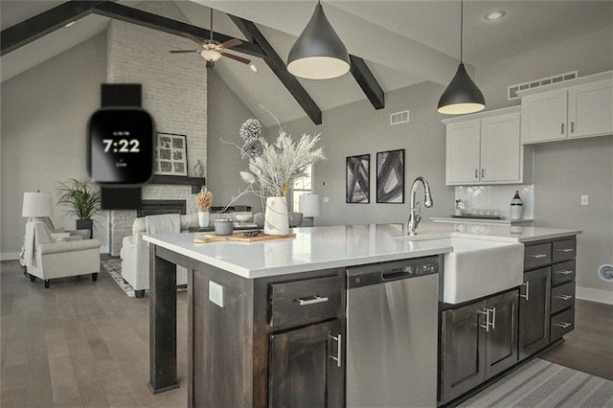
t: 7:22
